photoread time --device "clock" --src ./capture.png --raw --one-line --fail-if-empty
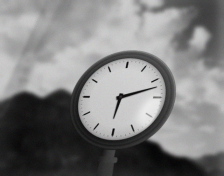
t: 6:12
